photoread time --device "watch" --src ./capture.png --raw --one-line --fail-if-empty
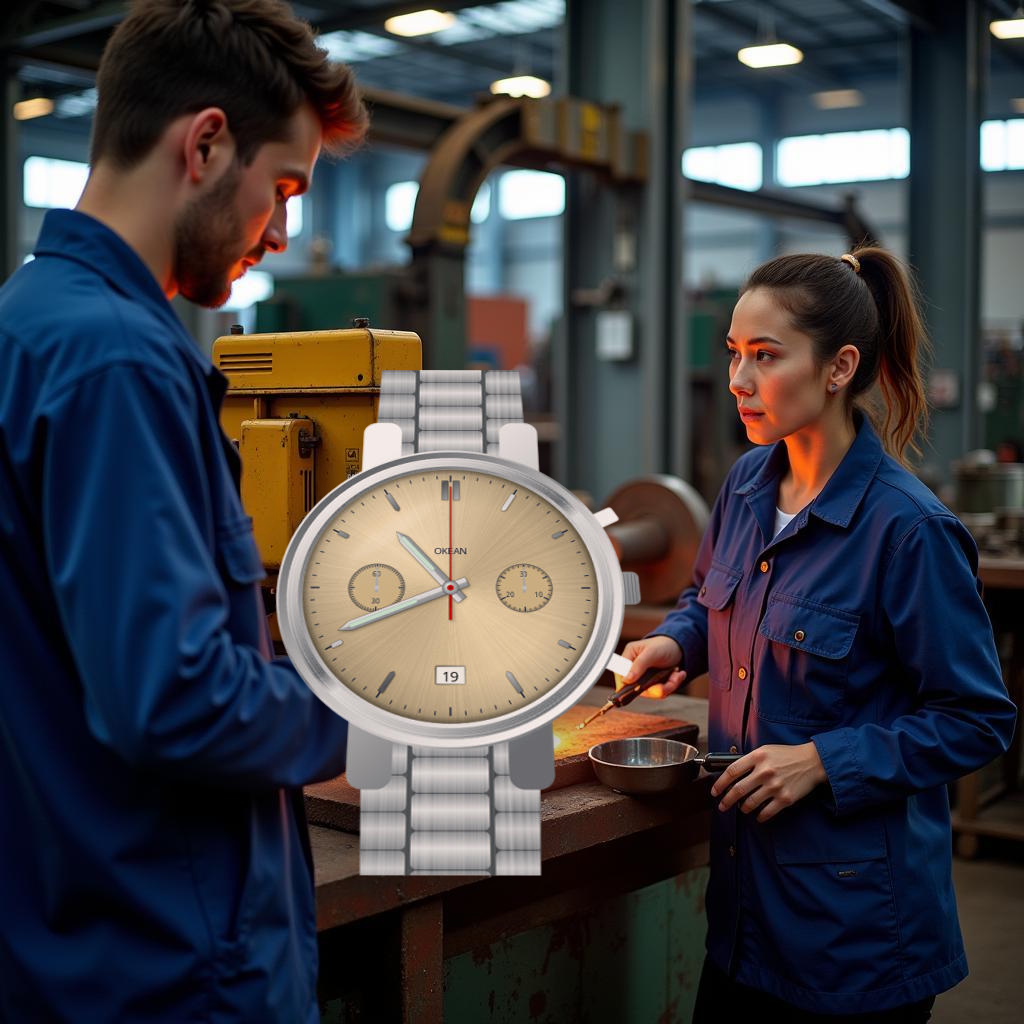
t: 10:41
